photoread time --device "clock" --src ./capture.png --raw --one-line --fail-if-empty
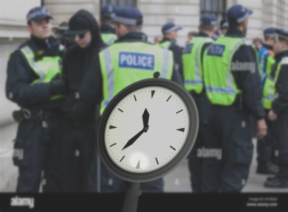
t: 11:37
